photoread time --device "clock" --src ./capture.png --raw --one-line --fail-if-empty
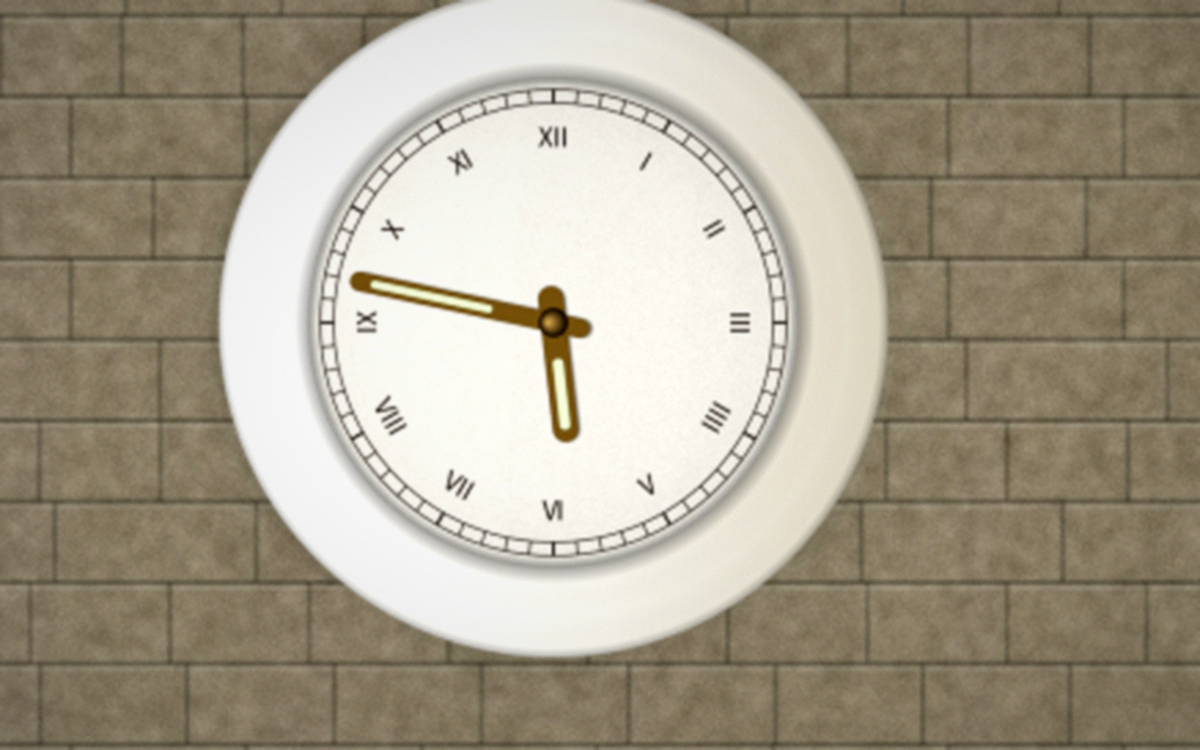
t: 5:47
